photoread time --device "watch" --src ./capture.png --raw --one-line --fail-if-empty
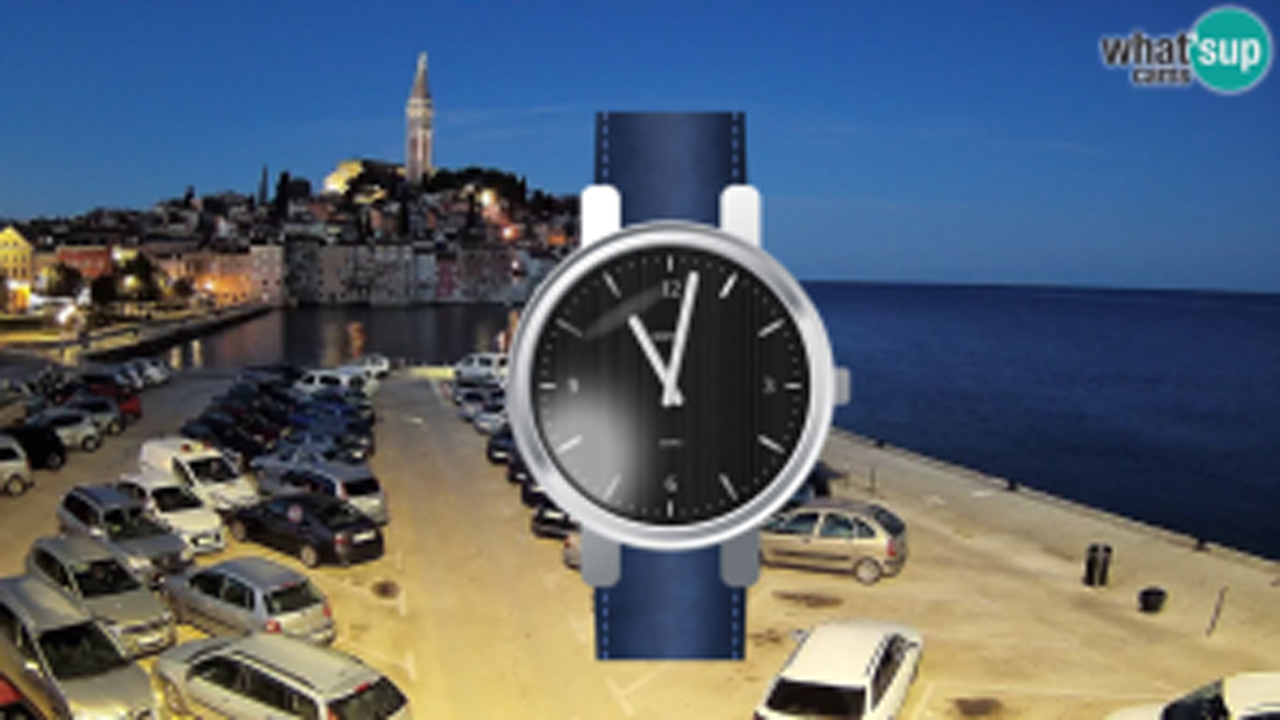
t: 11:02
